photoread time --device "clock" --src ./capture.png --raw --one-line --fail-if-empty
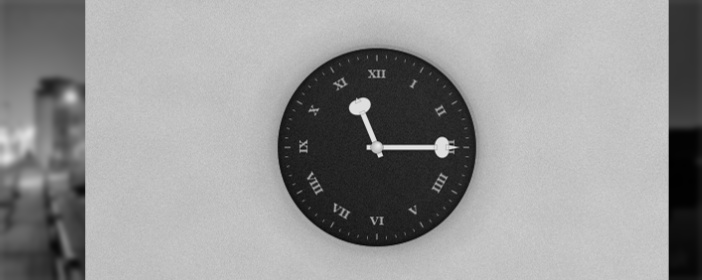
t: 11:15
